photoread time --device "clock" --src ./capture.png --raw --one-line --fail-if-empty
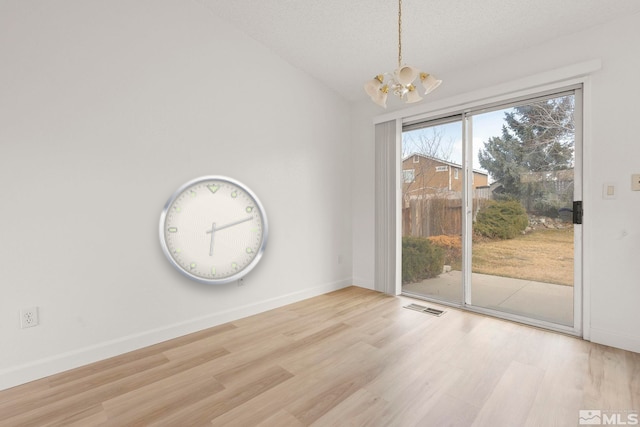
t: 6:12
